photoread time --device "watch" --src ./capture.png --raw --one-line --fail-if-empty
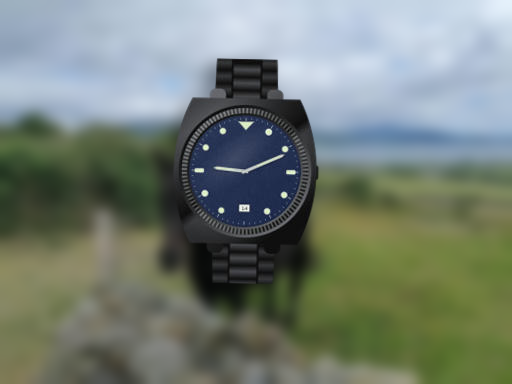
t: 9:11
